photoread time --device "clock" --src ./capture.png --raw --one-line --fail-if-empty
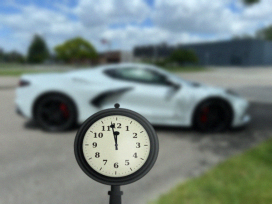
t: 11:58
